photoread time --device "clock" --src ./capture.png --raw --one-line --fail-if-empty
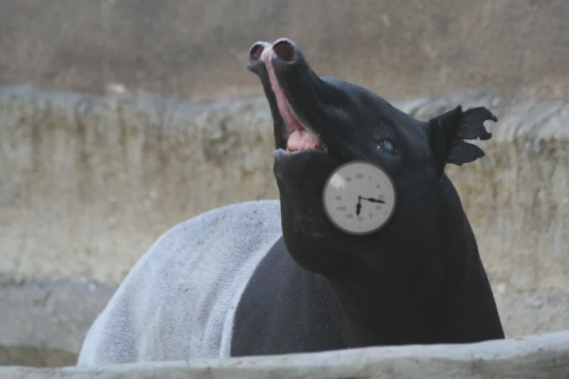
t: 6:17
